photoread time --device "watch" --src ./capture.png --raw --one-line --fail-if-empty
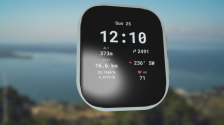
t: 12:10
